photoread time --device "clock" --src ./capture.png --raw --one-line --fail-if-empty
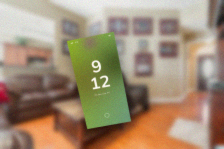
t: 9:12
